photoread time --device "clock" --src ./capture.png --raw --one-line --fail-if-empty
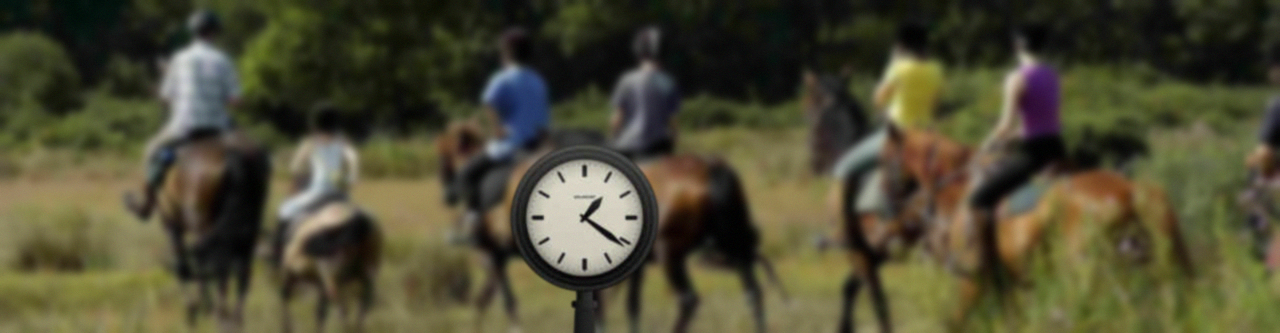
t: 1:21
